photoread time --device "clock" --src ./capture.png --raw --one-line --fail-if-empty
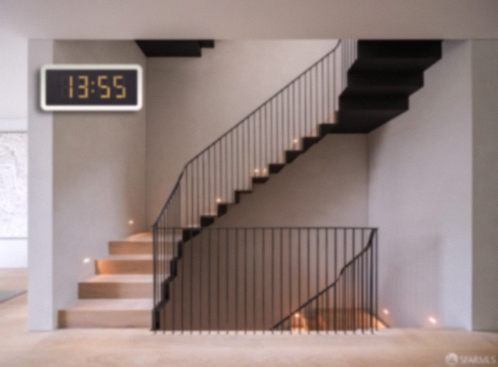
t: 13:55
